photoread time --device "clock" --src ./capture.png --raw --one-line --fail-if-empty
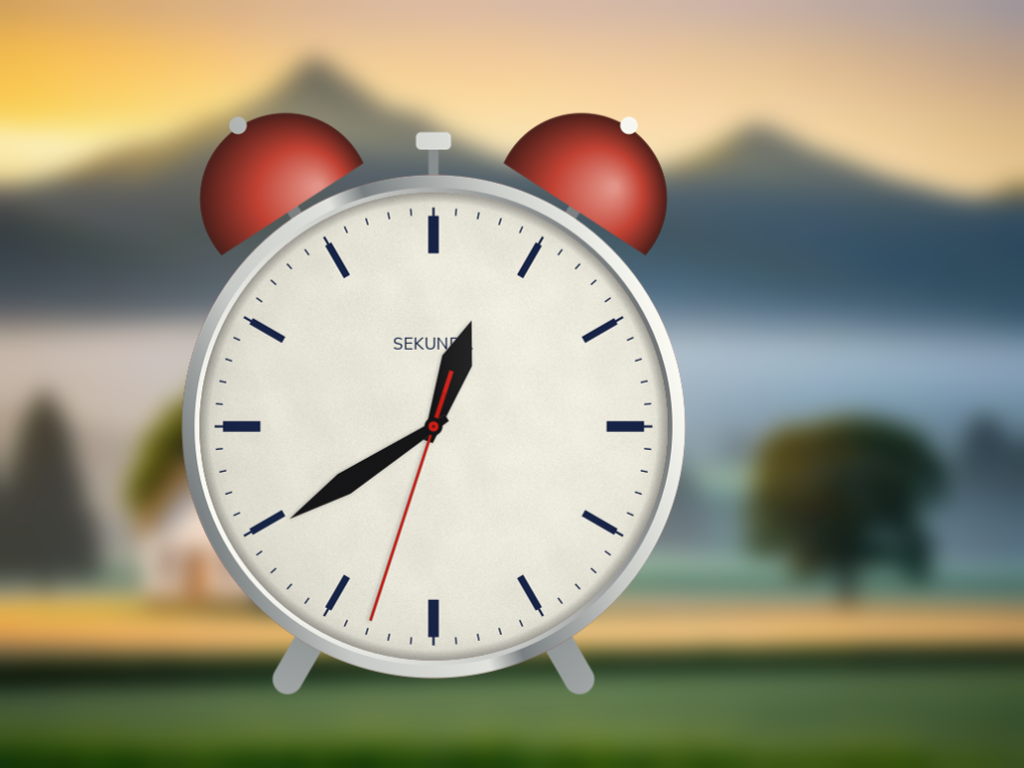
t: 12:39:33
